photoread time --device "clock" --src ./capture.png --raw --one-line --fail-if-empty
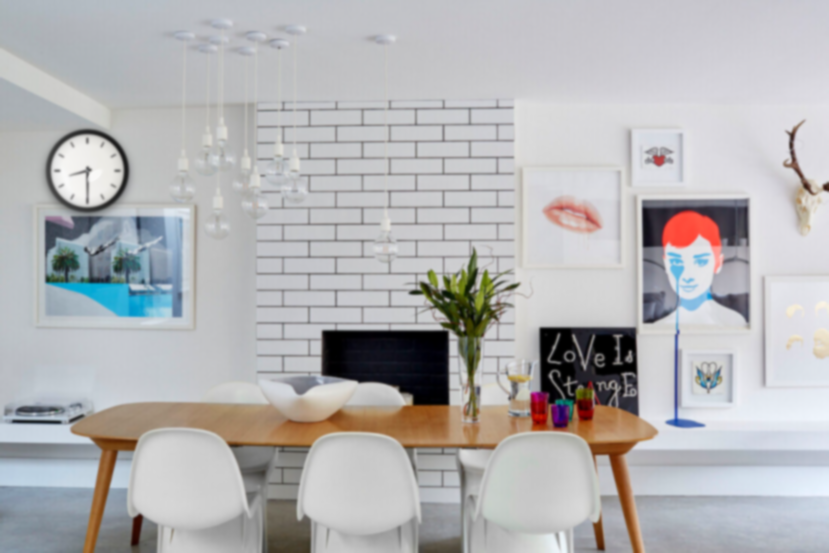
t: 8:30
